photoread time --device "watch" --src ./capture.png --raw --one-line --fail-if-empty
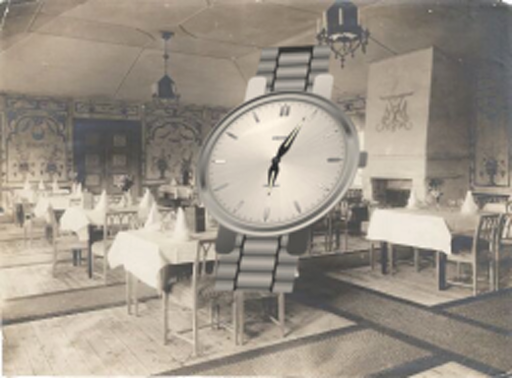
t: 6:04
